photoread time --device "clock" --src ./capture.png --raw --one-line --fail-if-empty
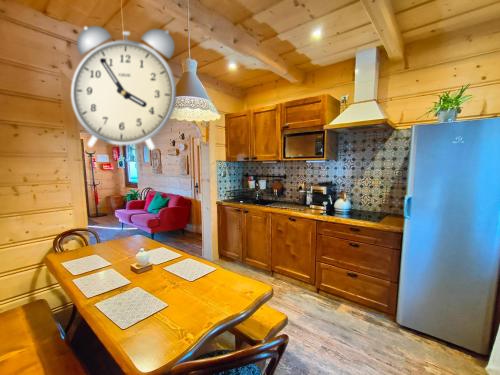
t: 3:54
